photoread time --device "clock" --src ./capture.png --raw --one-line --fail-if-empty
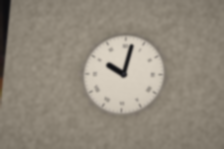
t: 10:02
